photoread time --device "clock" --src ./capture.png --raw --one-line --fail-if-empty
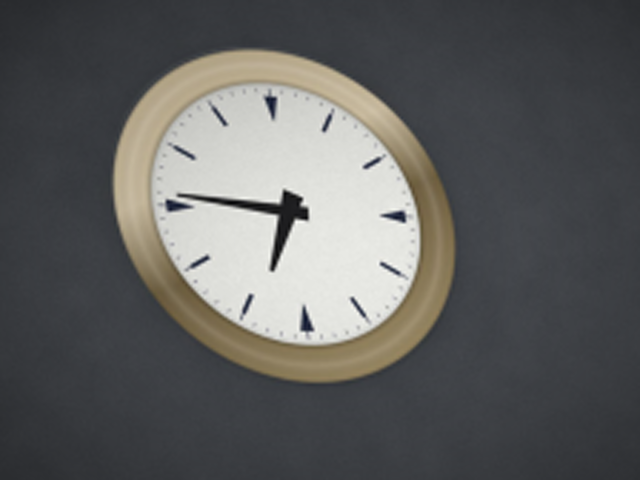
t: 6:46
